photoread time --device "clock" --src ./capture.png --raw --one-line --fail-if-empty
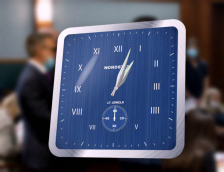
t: 1:03
